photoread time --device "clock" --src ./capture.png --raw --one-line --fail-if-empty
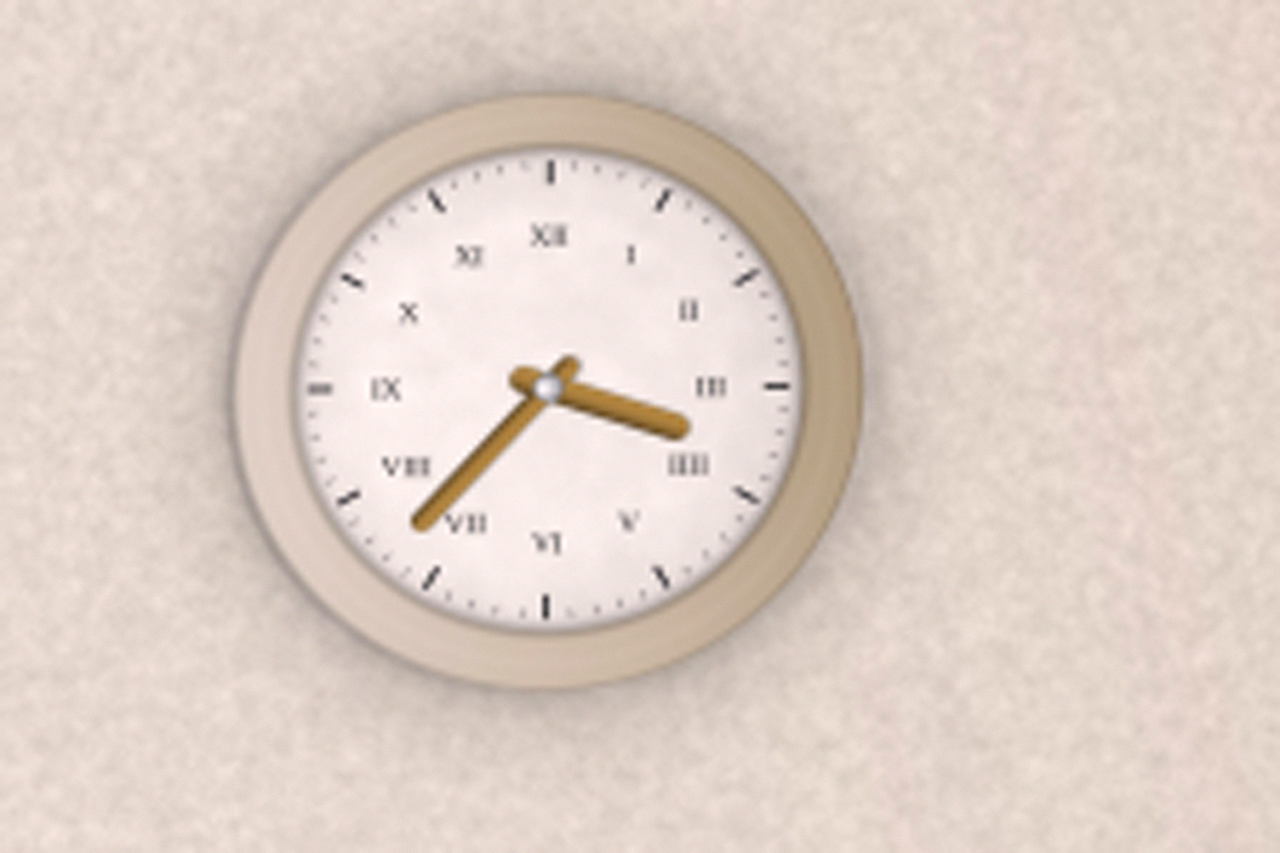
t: 3:37
